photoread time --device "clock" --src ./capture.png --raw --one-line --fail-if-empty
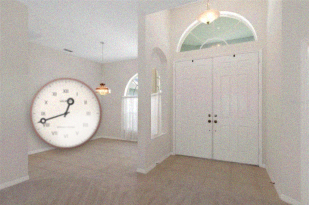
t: 12:42
